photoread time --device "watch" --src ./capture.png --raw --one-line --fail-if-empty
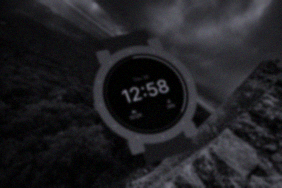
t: 12:58
